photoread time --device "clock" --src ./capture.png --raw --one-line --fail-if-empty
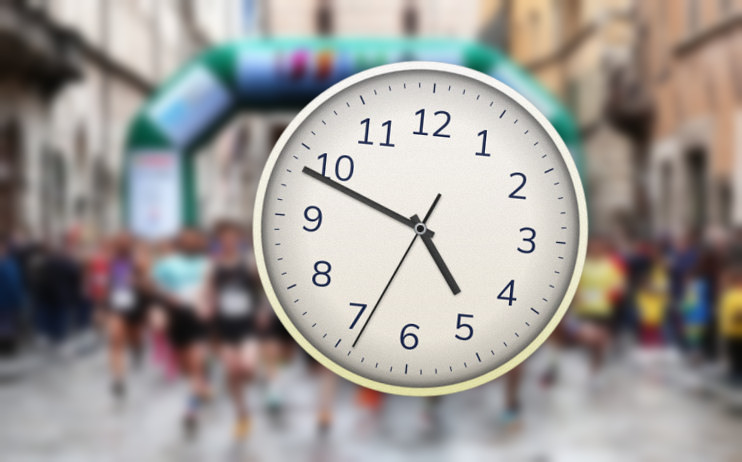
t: 4:48:34
